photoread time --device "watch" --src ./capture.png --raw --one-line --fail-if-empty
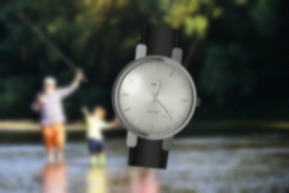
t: 12:23
